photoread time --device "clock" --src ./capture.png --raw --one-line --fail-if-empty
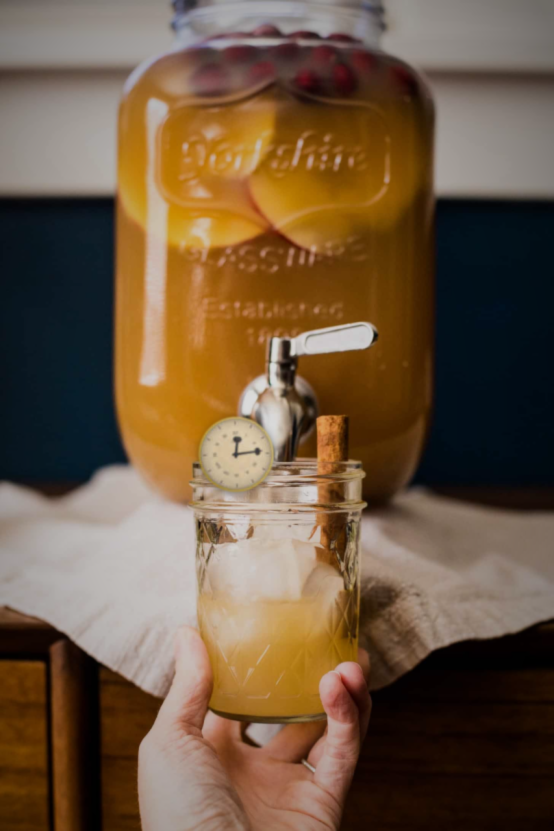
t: 12:14
